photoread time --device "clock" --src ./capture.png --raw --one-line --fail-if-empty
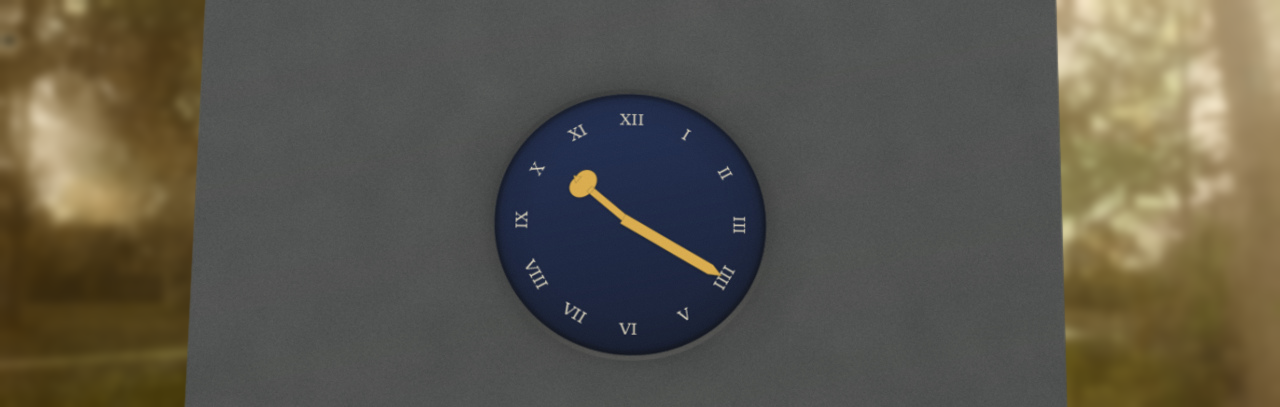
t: 10:20
